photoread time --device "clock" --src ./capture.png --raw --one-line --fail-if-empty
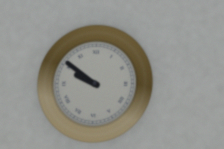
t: 9:51
